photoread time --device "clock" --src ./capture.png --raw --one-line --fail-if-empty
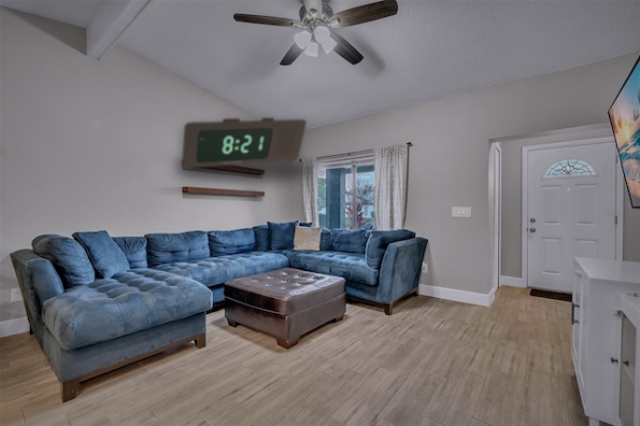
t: 8:21
